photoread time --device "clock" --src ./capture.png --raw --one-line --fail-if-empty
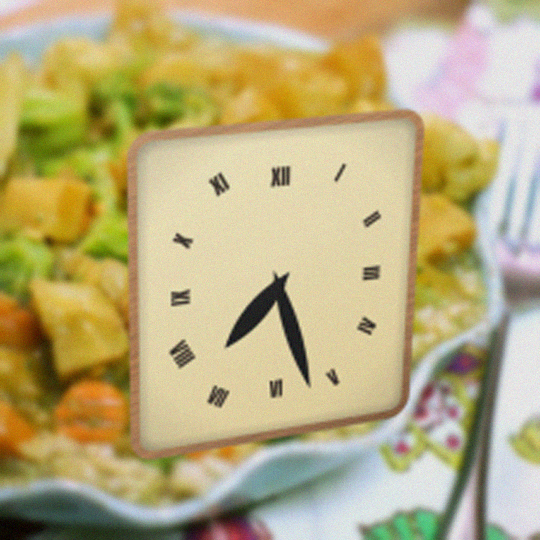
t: 7:27
